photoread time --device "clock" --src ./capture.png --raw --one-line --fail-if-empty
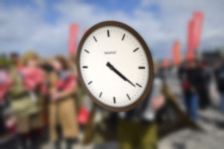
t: 4:21
